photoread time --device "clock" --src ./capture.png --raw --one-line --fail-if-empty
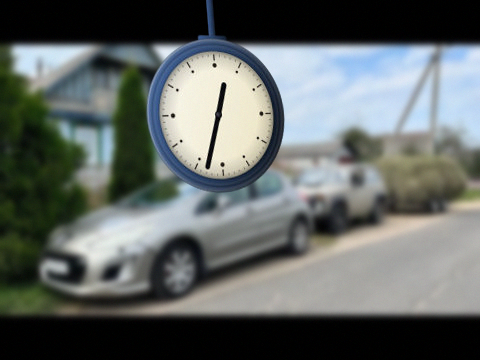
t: 12:33
